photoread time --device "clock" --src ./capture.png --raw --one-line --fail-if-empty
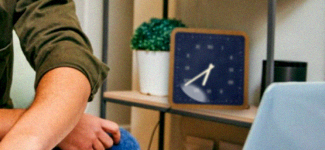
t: 6:39
